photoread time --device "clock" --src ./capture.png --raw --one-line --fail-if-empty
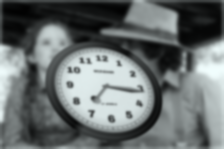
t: 7:16
